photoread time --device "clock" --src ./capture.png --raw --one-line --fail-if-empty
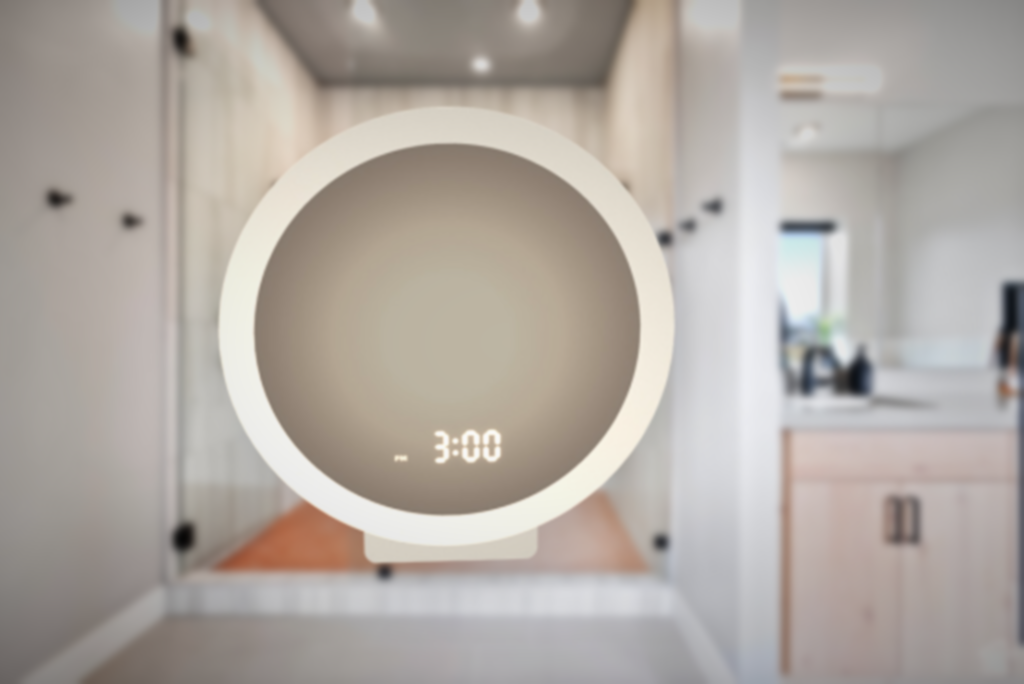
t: 3:00
